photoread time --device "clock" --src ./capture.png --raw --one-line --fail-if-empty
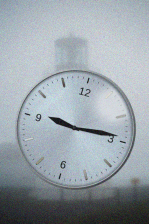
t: 9:14
